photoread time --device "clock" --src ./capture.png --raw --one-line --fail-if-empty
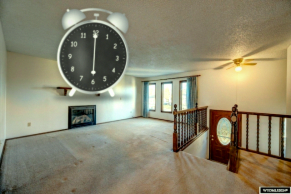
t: 6:00
